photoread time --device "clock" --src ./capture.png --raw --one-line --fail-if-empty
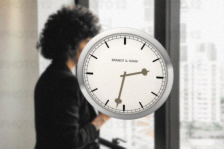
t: 2:32
